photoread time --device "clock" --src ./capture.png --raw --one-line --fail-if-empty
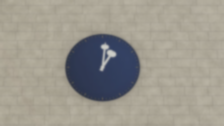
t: 1:01
